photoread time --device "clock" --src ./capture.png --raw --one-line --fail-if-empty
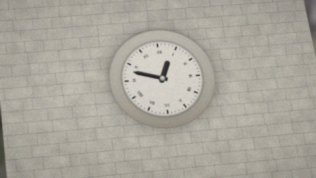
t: 12:48
